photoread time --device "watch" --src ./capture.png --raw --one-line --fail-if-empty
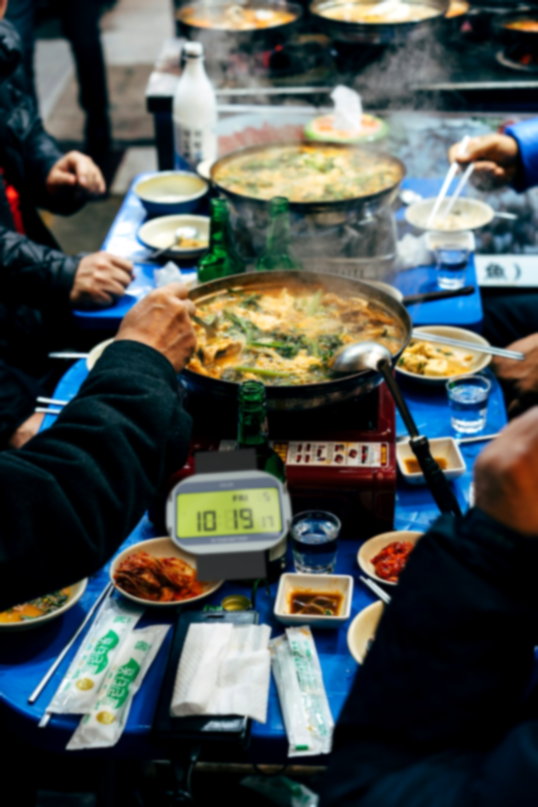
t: 10:19
